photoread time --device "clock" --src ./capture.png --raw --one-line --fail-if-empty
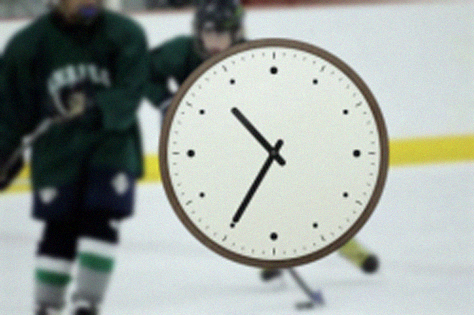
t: 10:35
